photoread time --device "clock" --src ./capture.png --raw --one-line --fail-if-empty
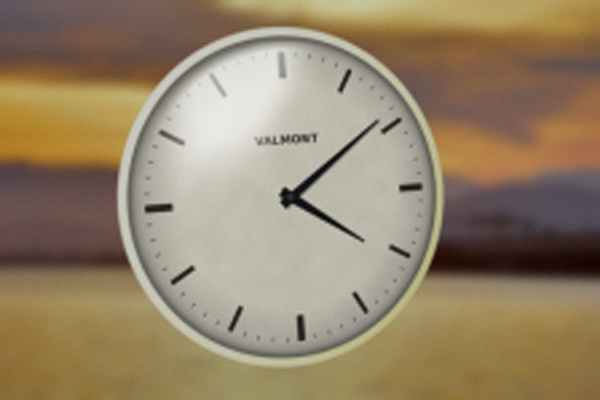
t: 4:09
